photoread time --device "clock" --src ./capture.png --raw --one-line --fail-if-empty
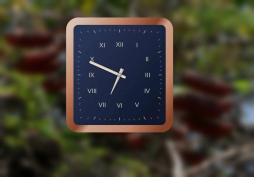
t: 6:49
